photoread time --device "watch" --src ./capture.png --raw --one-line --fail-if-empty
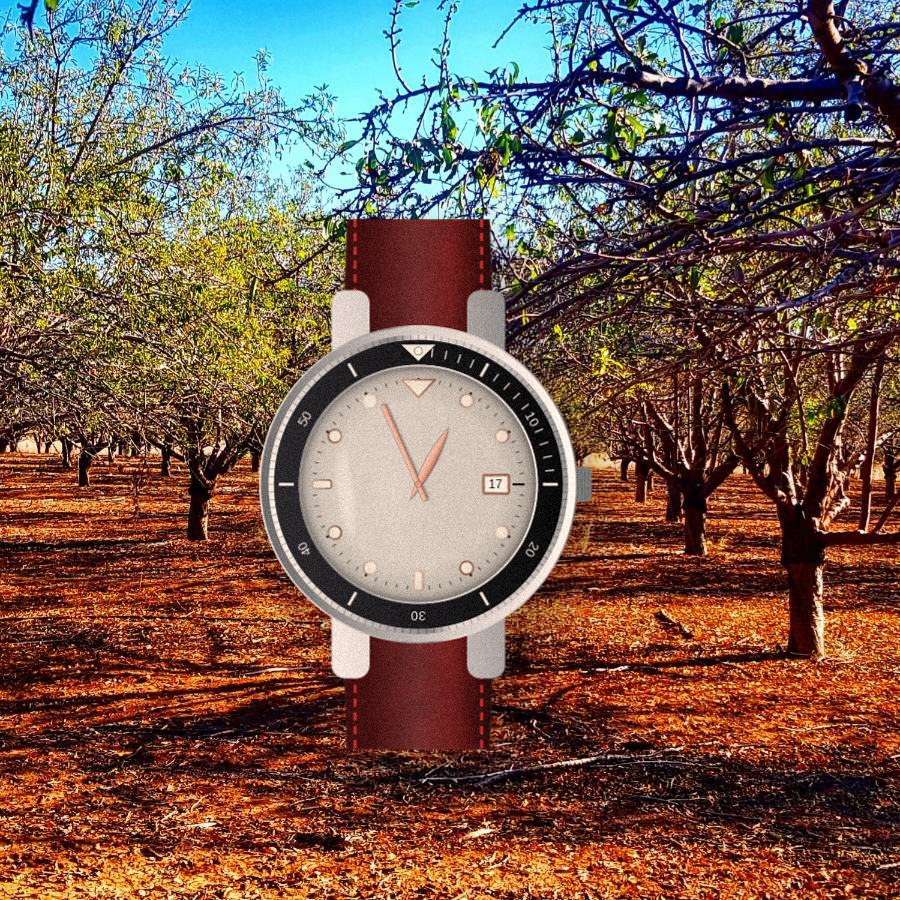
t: 12:56
